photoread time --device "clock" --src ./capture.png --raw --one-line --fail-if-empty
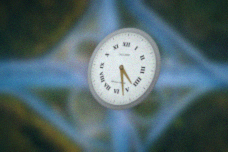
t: 4:27
